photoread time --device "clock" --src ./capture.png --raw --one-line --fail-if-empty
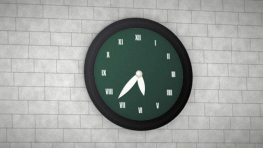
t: 5:37
